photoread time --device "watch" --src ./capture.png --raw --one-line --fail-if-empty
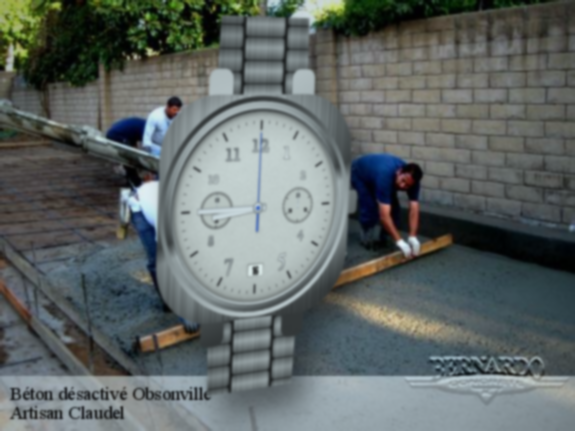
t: 8:45
